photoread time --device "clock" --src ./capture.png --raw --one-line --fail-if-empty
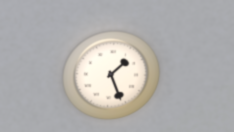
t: 1:26
